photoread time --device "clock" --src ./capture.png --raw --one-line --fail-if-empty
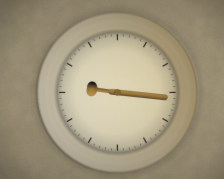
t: 9:16
